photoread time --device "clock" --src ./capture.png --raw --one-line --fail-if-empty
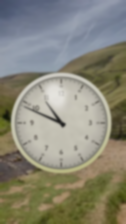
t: 10:49
